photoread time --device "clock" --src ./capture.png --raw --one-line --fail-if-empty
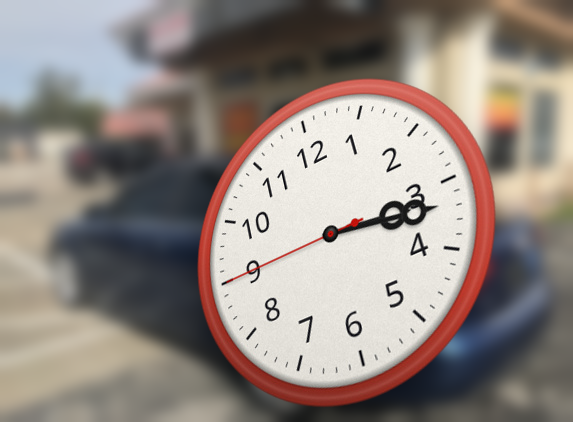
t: 3:16:45
